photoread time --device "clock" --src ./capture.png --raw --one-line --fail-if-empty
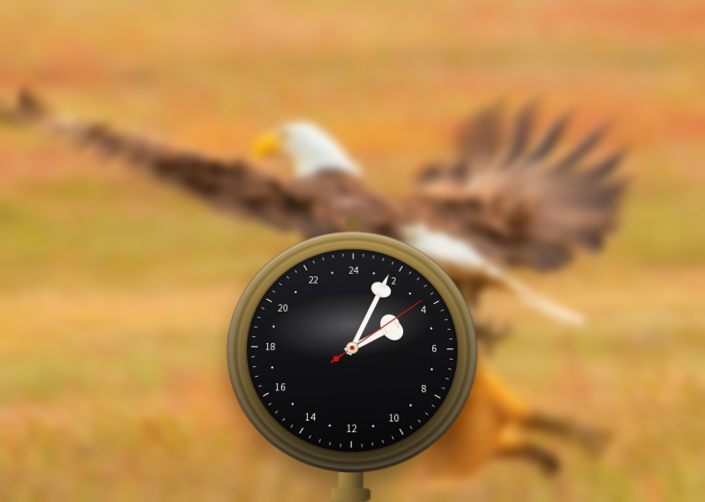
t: 4:04:09
